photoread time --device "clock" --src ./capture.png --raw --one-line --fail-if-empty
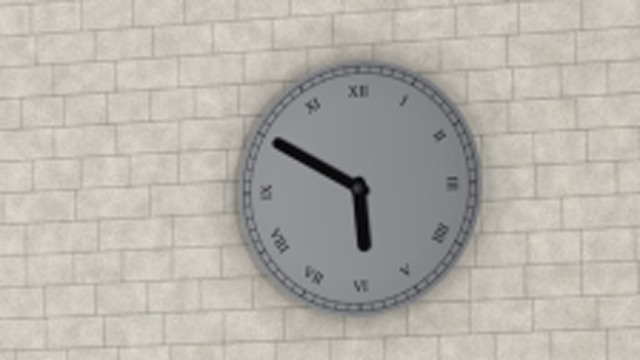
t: 5:50
